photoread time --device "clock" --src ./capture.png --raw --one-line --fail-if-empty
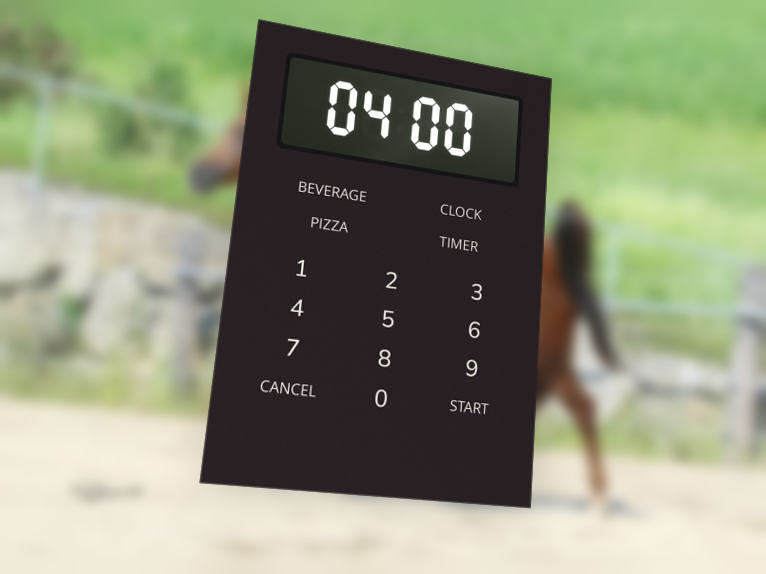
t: 4:00
